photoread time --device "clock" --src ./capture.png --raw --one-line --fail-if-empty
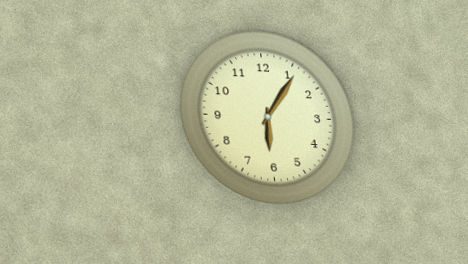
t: 6:06
